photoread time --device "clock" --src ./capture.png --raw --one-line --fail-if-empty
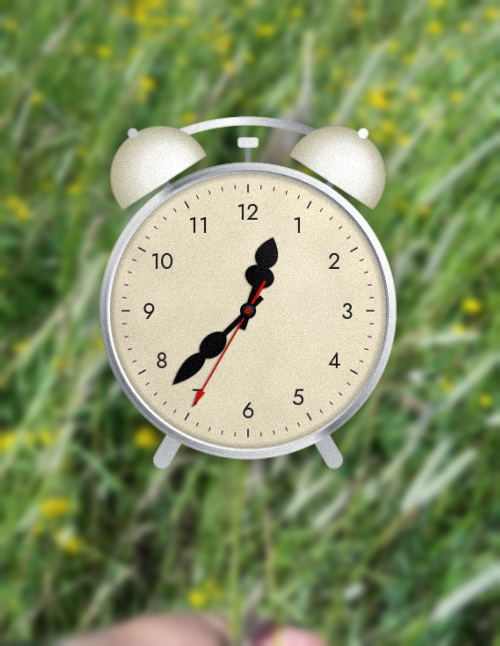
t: 12:37:35
